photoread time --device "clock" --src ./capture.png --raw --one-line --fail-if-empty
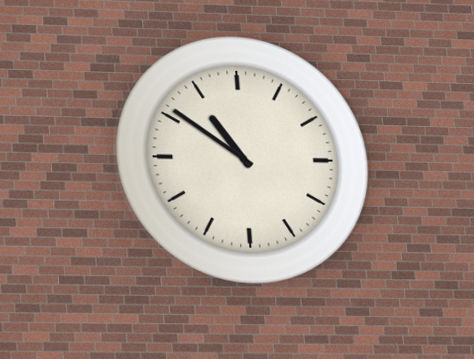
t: 10:51
